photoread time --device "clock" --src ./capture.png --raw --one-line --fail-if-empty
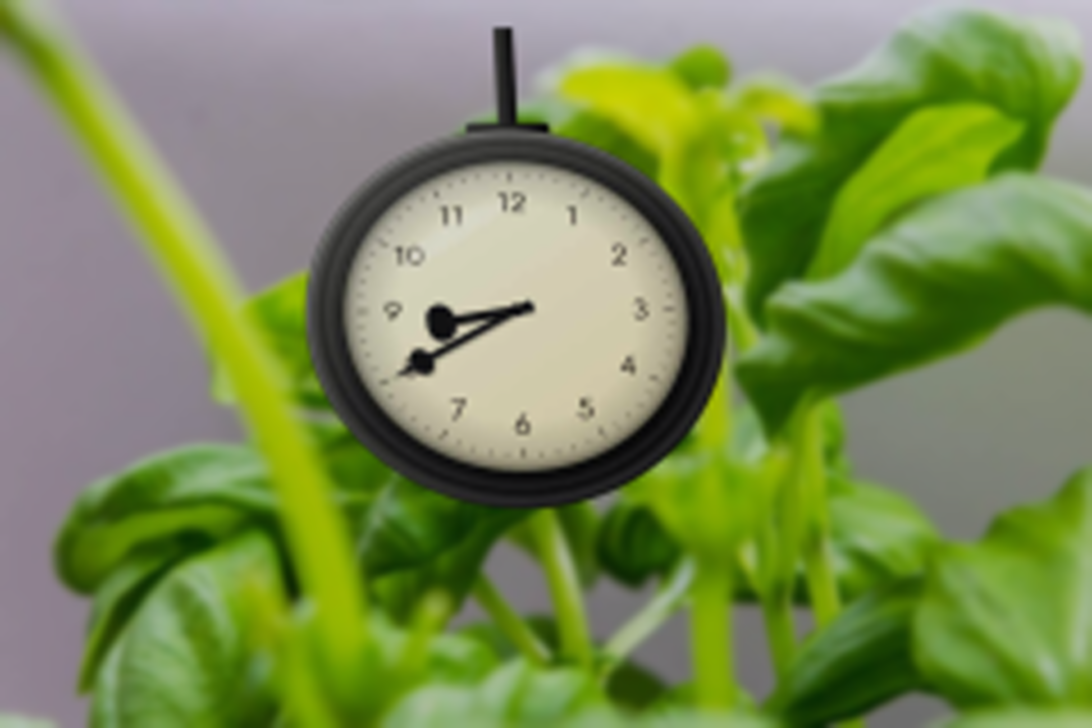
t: 8:40
